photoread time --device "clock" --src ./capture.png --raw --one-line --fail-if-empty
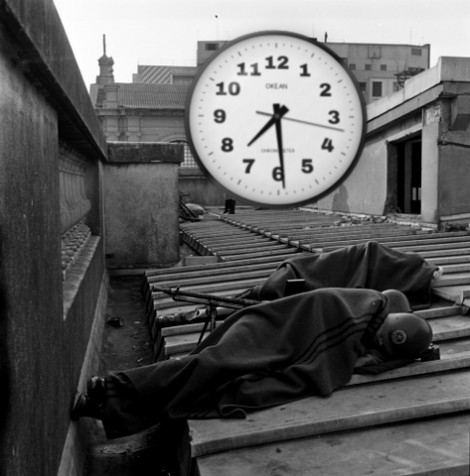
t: 7:29:17
